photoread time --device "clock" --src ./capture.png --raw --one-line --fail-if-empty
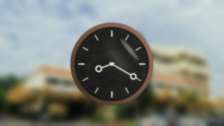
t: 8:20
